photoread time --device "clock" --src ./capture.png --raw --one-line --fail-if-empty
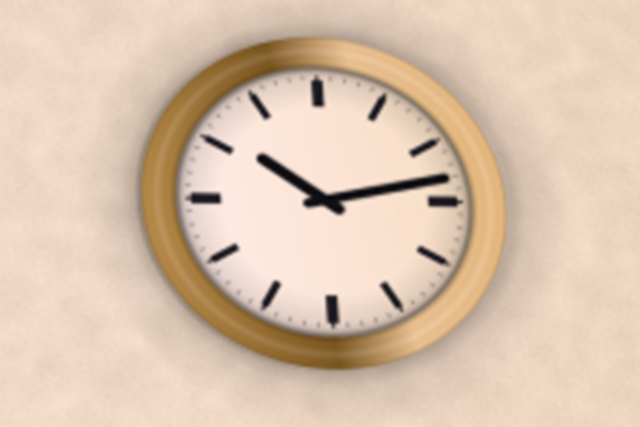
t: 10:13
